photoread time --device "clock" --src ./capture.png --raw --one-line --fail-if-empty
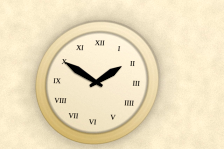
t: 1:50
